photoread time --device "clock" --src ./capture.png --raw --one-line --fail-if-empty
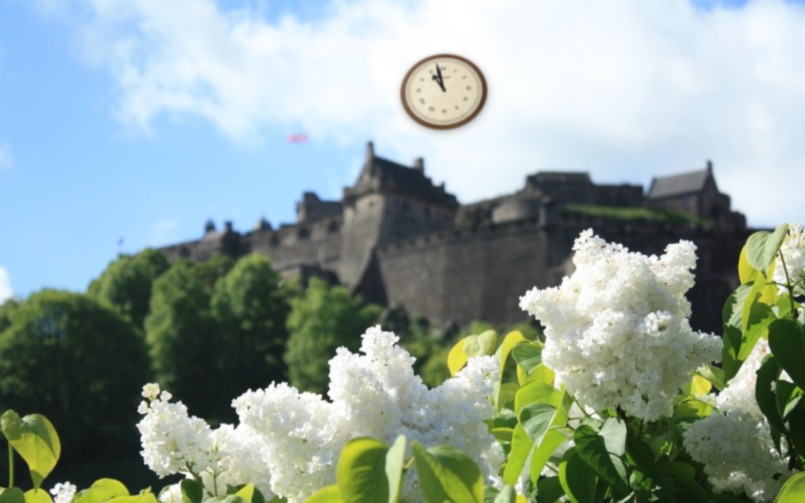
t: 10:58
